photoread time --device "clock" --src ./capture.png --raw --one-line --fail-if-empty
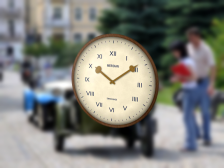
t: 10:09
